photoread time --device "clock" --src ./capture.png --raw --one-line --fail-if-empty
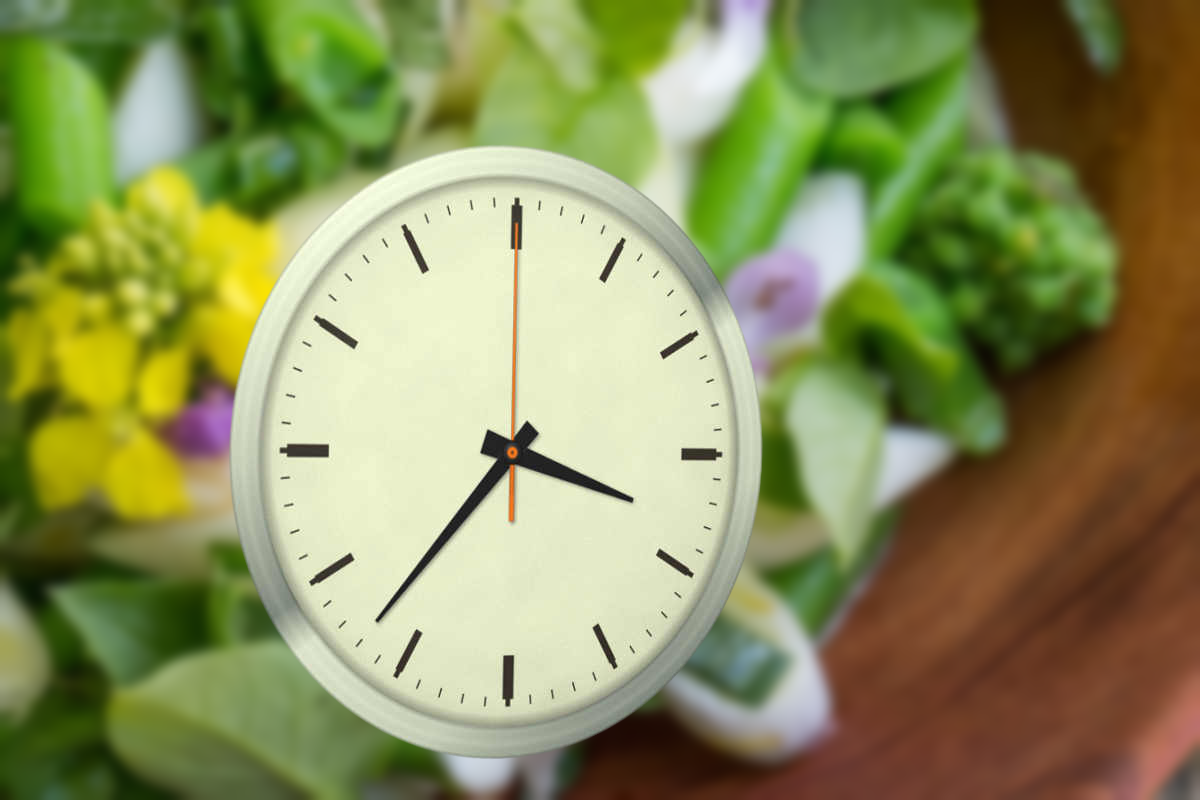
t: 3:37:00
